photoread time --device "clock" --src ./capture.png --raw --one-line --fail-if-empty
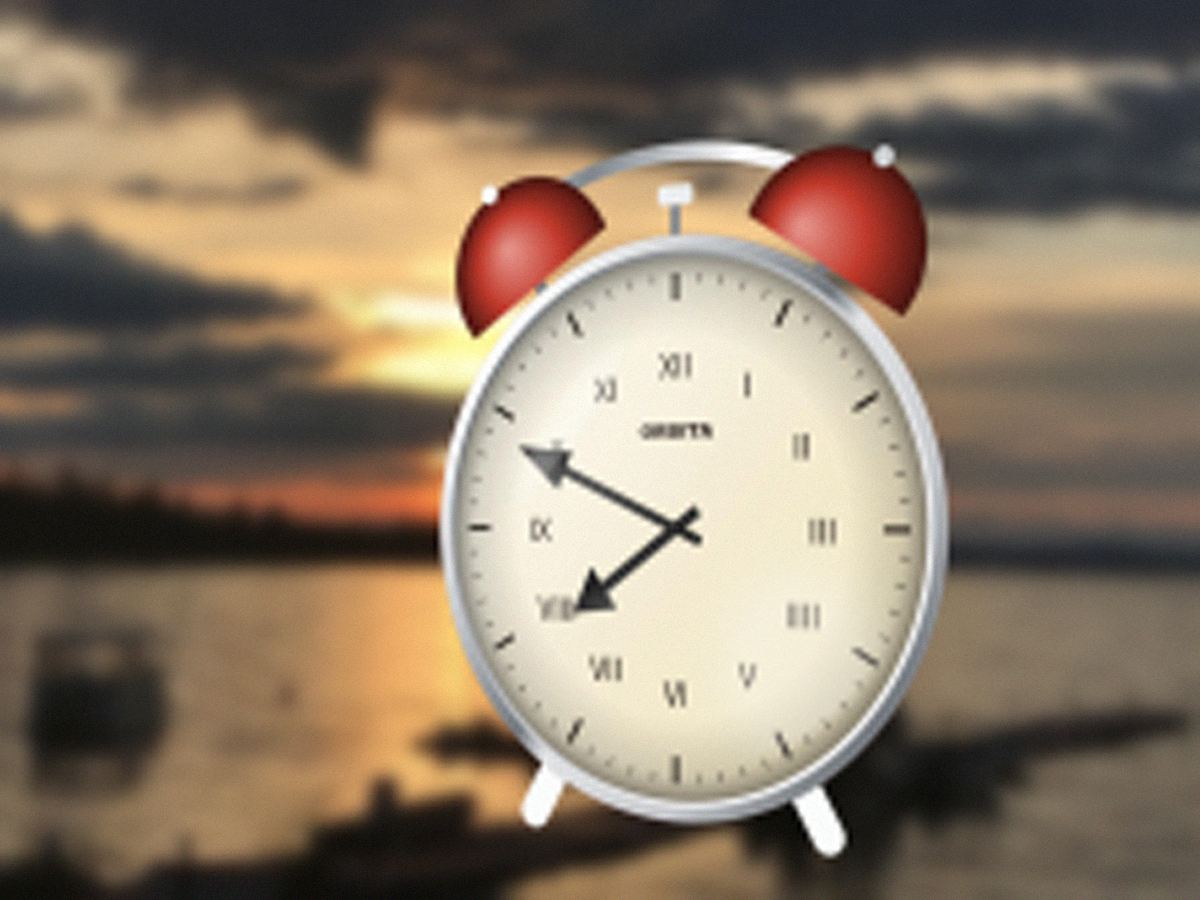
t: 7:49
